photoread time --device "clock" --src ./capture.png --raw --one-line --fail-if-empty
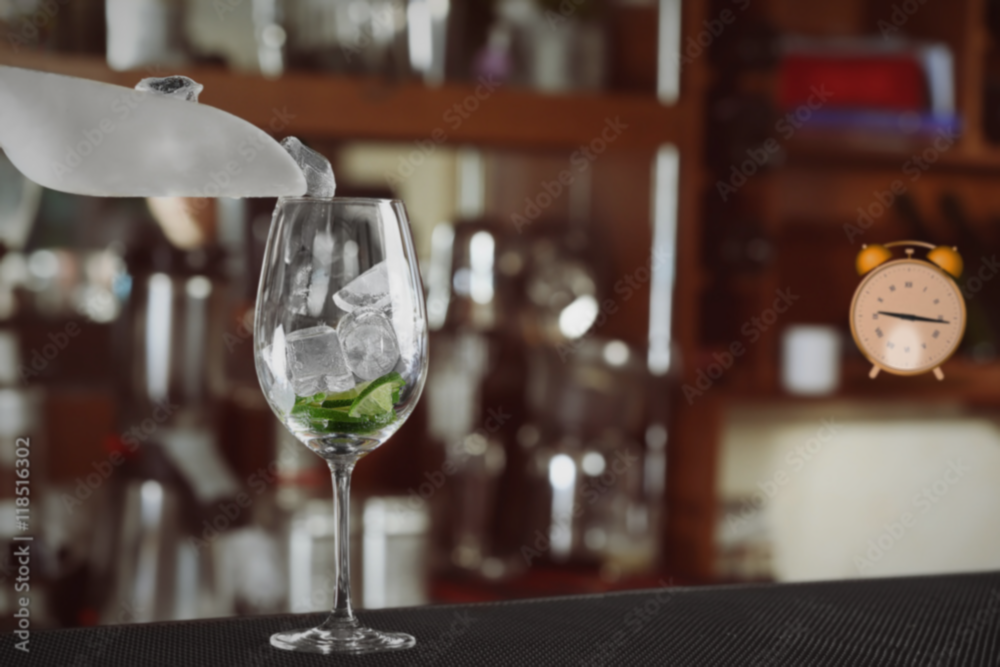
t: 9:16
